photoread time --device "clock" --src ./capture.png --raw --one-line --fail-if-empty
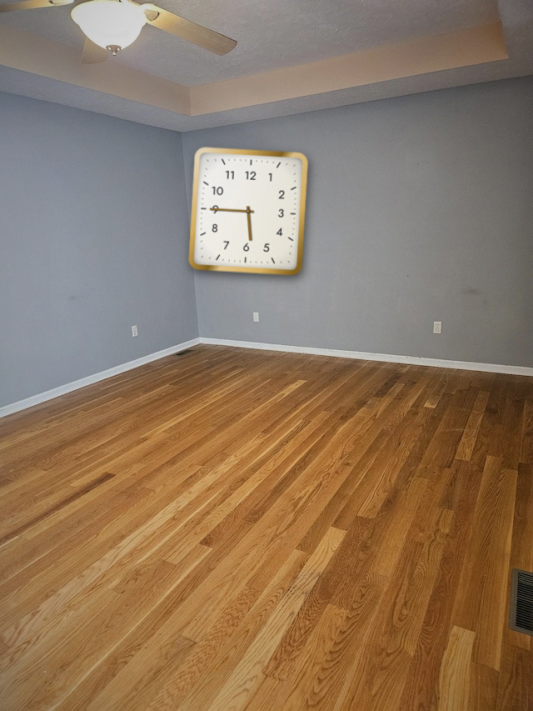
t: 5:45
